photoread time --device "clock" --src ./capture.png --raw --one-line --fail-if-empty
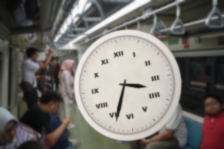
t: 3:34
